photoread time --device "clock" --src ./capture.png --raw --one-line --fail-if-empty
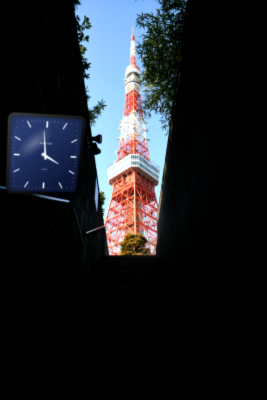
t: 3:59
